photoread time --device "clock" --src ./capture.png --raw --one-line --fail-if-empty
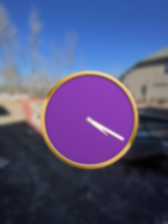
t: 4:20
